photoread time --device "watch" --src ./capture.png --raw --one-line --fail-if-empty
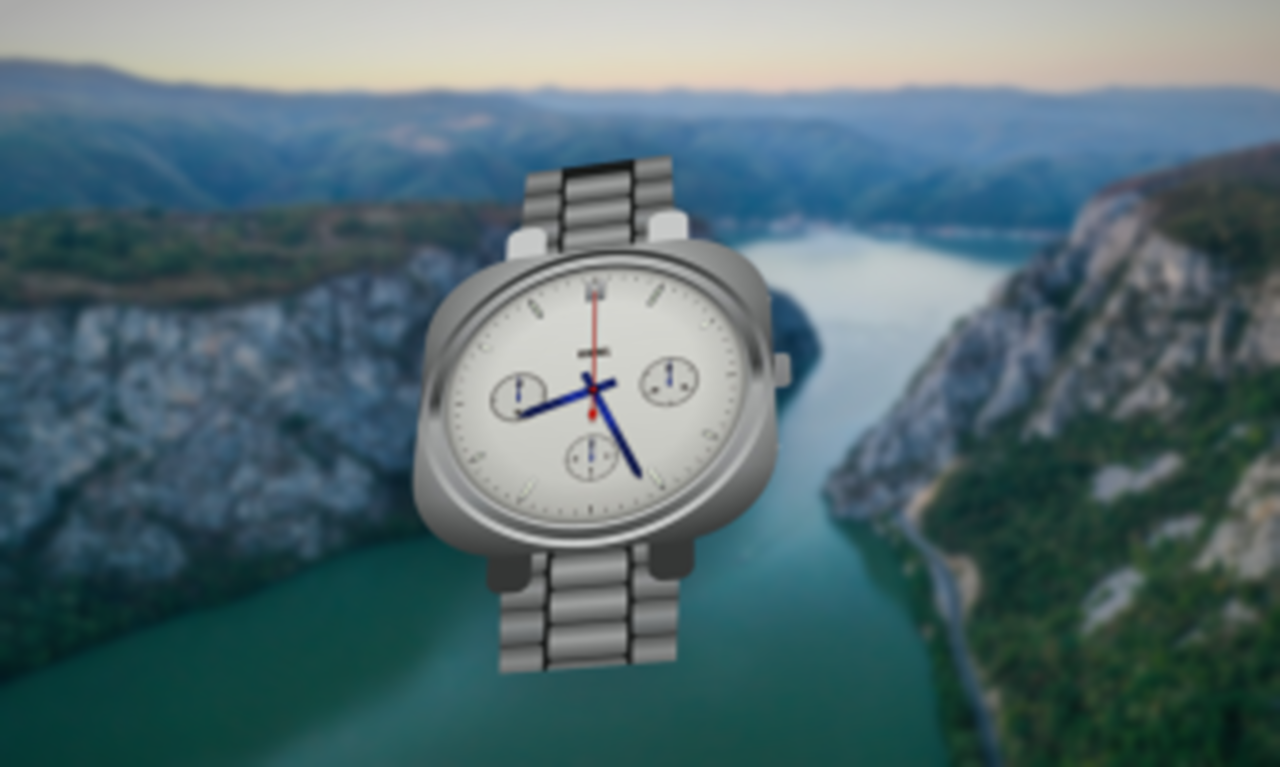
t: 8:26
